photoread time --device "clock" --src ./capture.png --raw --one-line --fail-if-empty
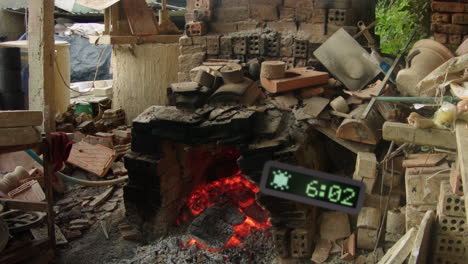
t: 6:02
